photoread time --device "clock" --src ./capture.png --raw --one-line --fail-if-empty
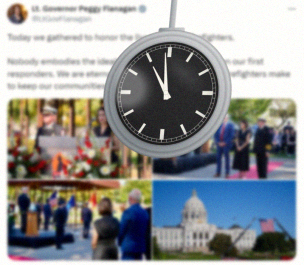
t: 10:59
